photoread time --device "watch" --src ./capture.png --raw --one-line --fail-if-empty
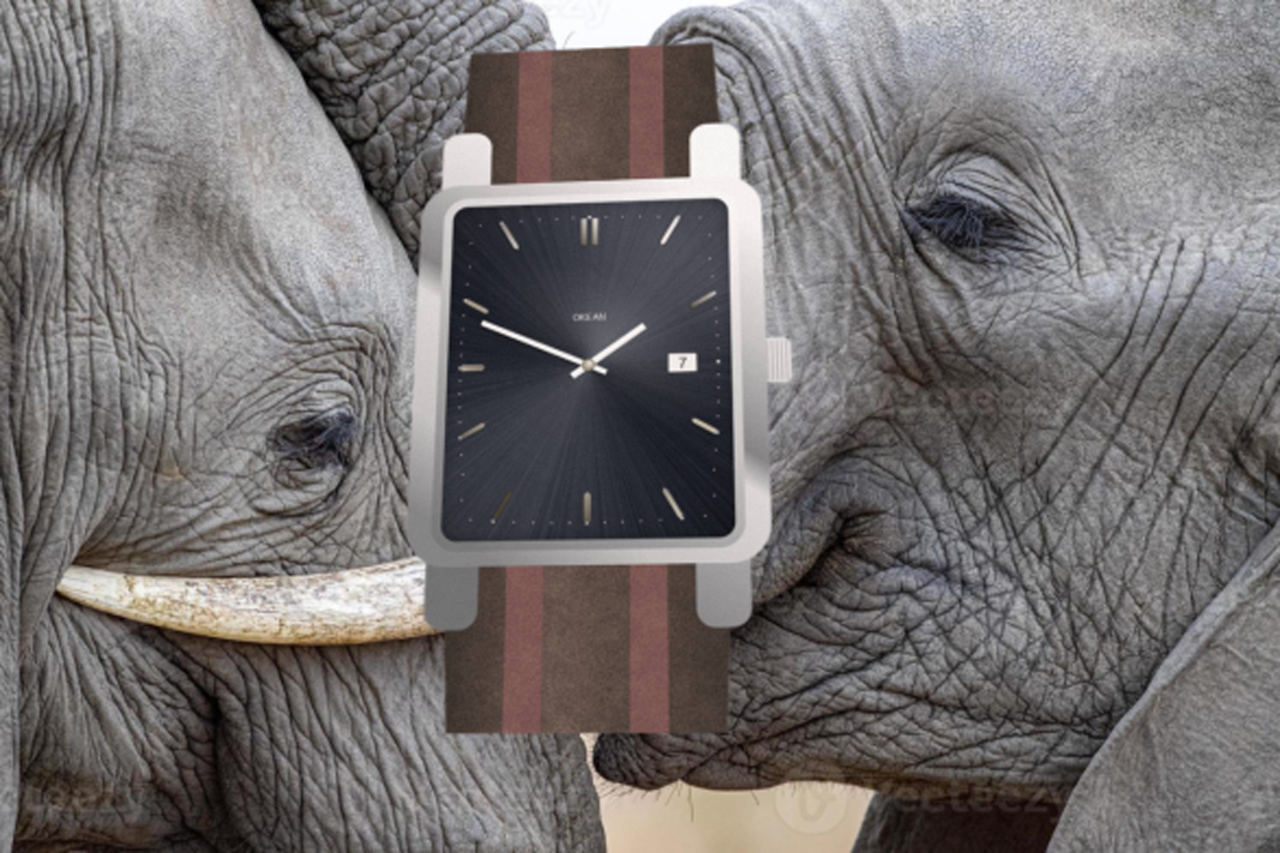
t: 1:49
